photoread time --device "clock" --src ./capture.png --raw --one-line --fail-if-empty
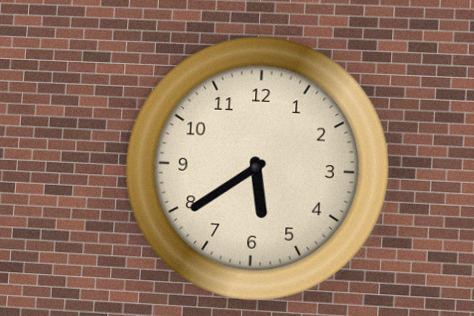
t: 5:39
